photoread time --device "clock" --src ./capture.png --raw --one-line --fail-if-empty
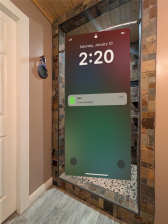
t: 2:20
